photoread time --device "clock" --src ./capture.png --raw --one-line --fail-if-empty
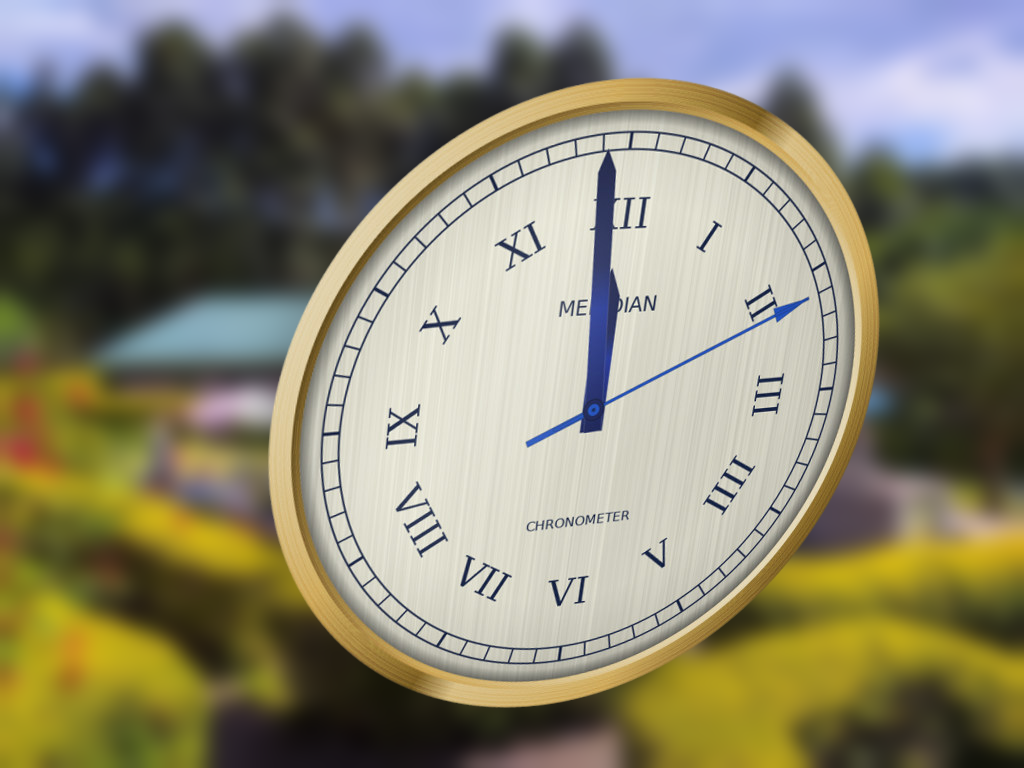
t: 11:59:11
